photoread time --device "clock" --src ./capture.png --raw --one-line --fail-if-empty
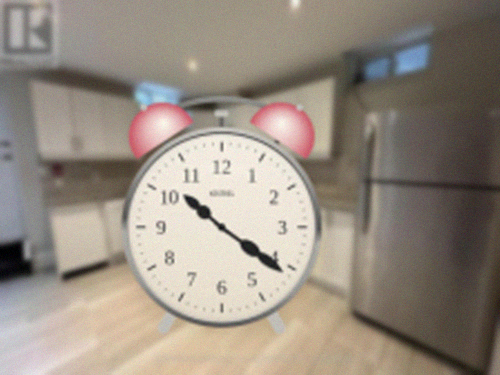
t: 10:21
